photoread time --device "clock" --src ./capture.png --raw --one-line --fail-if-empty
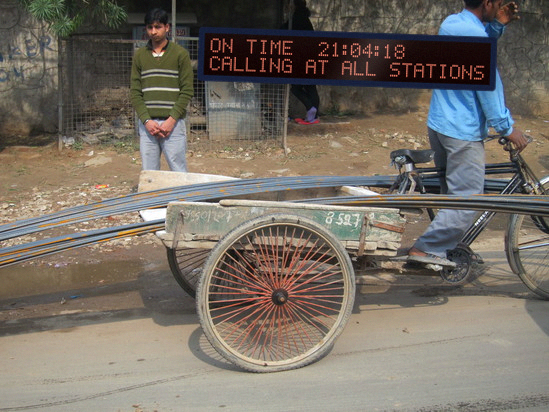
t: 21:04:18
